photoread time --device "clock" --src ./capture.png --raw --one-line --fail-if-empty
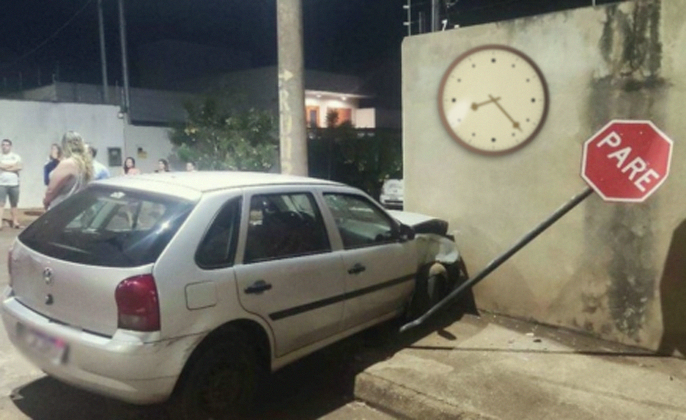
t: 8:23
